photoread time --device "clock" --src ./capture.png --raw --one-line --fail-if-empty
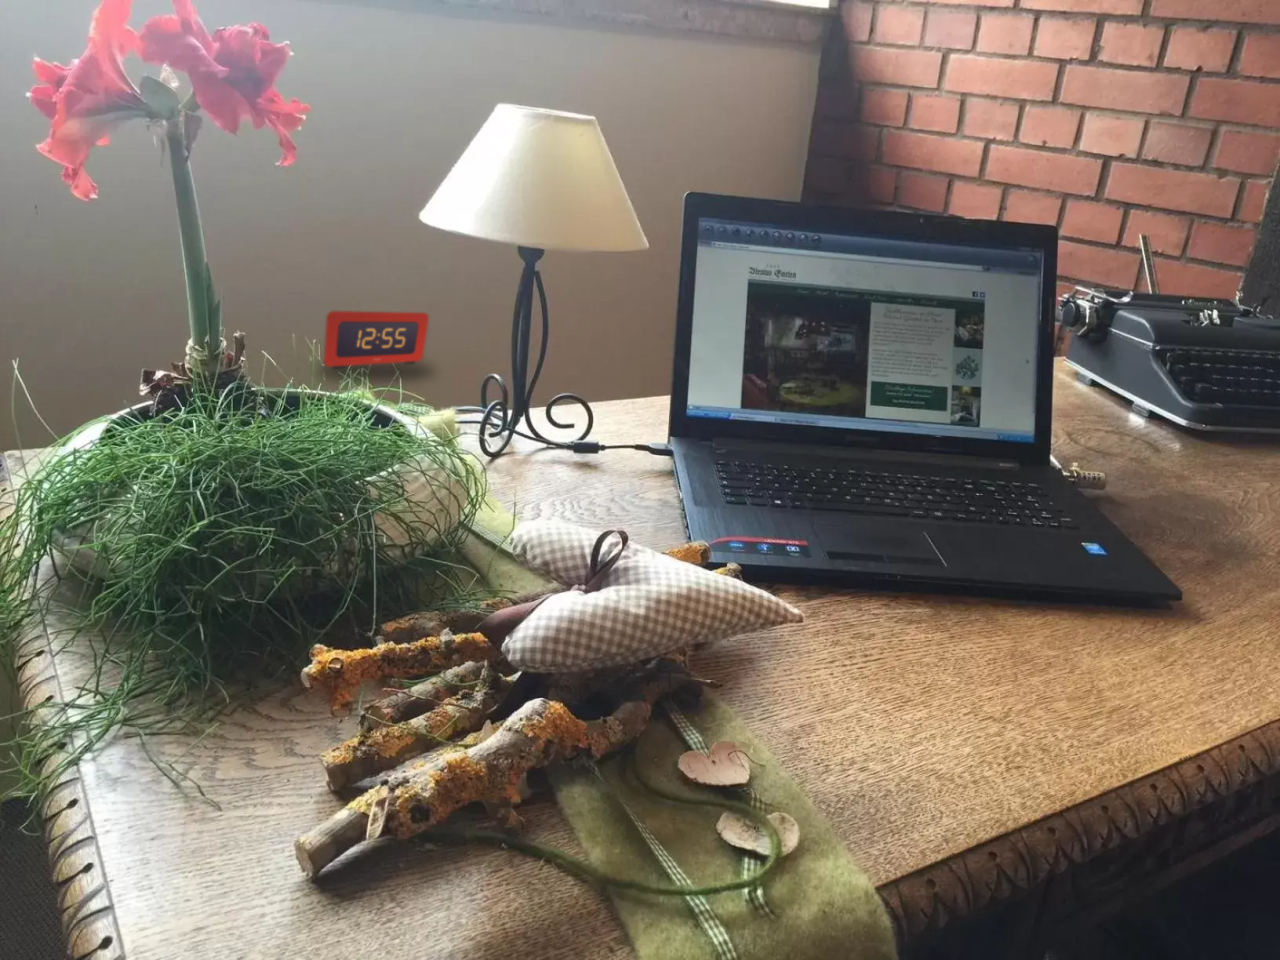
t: 12:55
